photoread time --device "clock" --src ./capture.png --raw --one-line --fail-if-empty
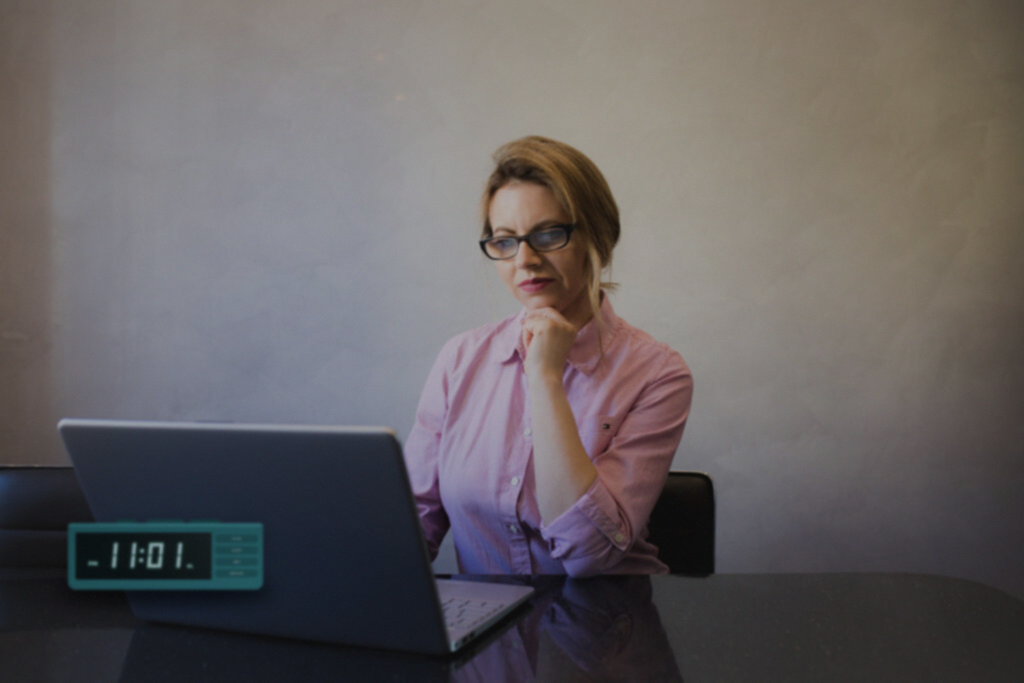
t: 11:01
